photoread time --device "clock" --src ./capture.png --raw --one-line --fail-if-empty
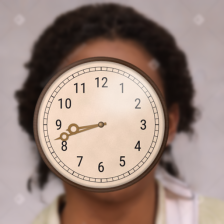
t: 8:42
